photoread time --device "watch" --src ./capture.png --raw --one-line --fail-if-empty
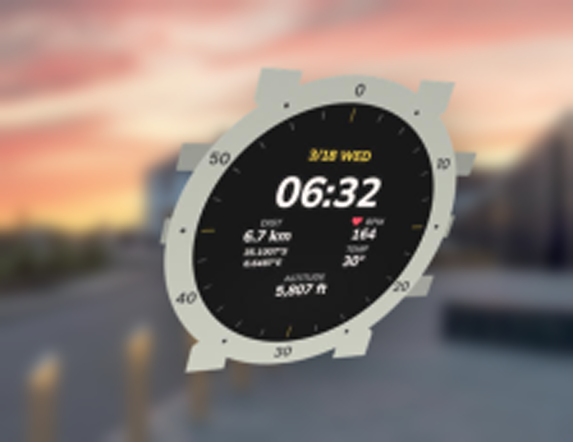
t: 6:32
